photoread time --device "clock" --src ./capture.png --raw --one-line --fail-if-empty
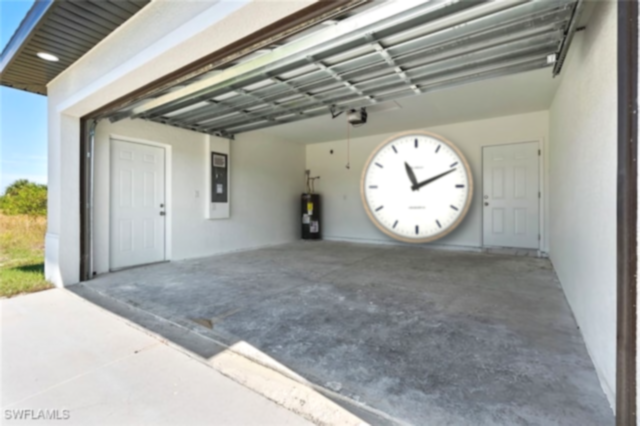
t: 11:11
